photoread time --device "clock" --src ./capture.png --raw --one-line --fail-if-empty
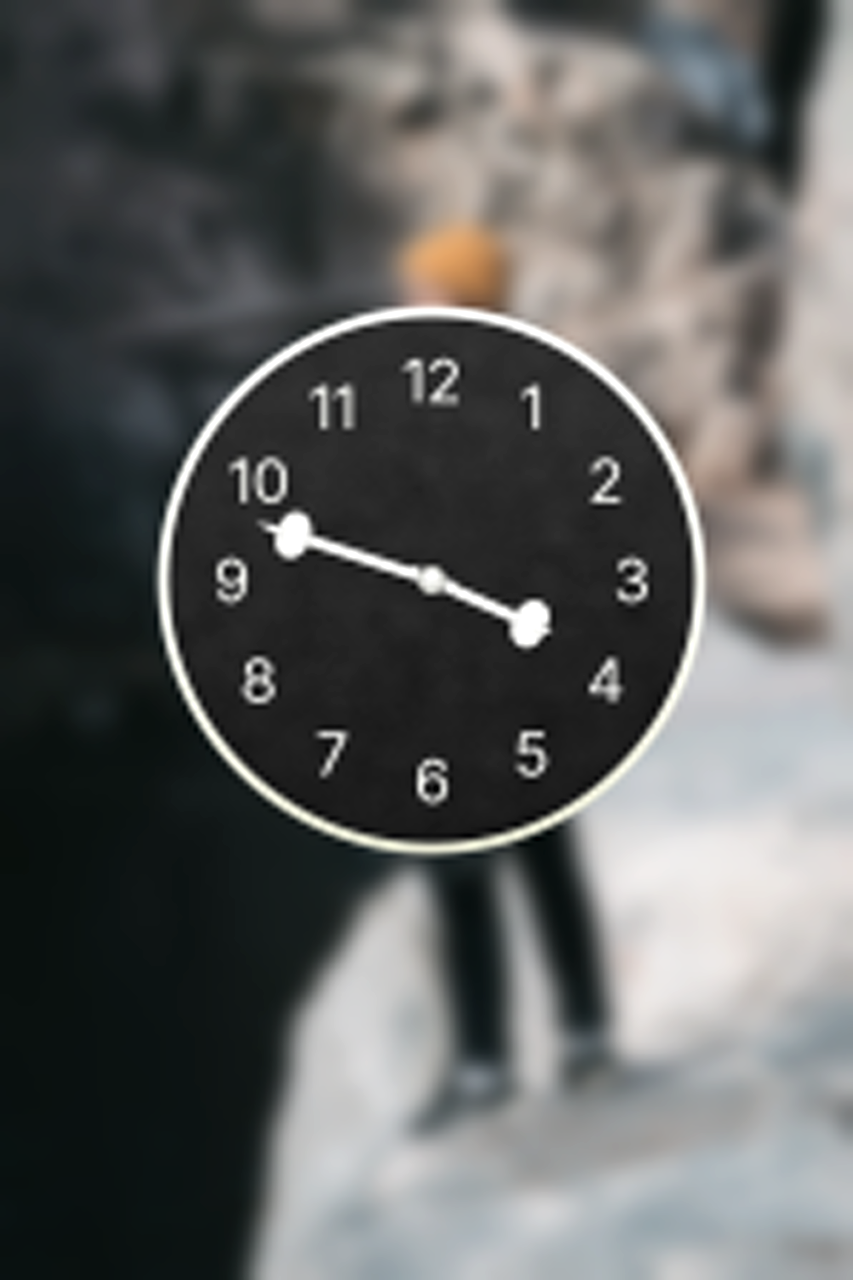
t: 3:48
